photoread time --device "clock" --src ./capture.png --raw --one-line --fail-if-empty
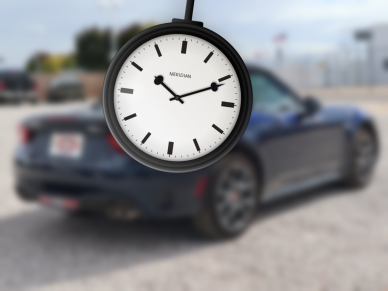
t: 10:11
